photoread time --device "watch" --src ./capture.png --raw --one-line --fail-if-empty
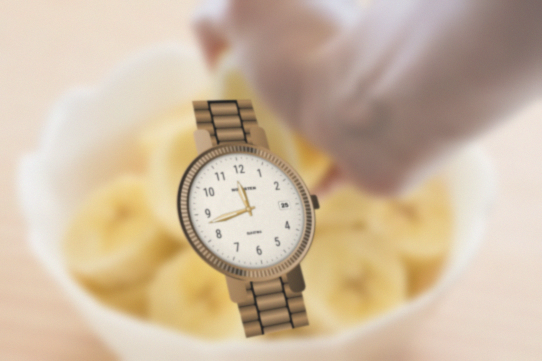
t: 11:43
